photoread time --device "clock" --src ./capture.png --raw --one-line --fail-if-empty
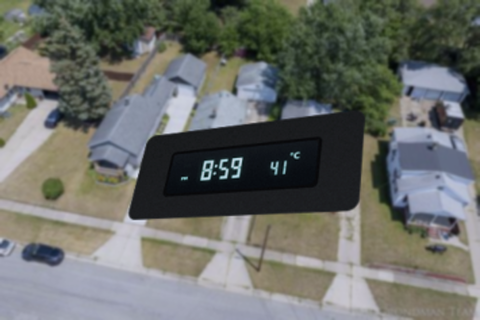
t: 8:59
